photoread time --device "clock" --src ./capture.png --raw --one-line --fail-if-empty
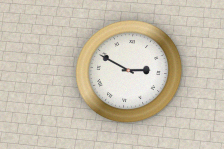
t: 2:49
